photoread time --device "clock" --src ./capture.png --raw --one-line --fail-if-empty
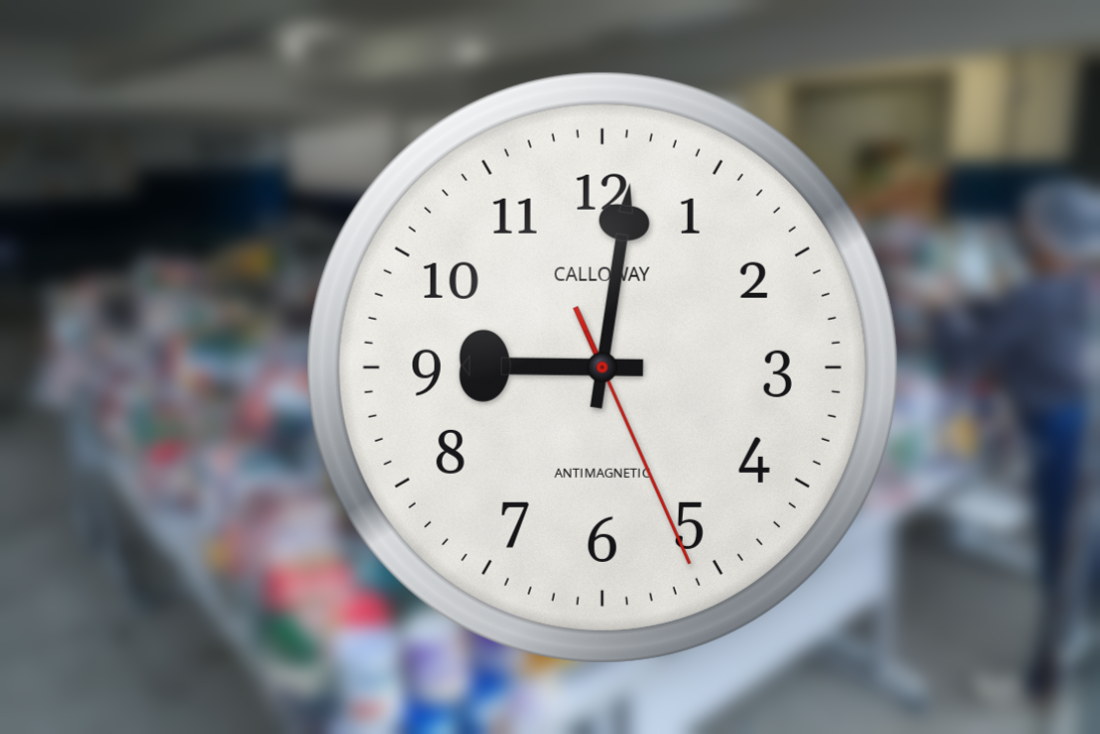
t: 9:01:26
